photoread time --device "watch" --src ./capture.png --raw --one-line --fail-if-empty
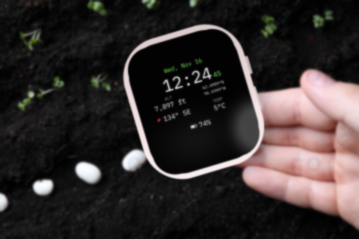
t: 12:24
